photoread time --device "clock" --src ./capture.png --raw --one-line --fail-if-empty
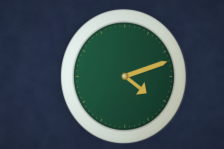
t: 4:12
